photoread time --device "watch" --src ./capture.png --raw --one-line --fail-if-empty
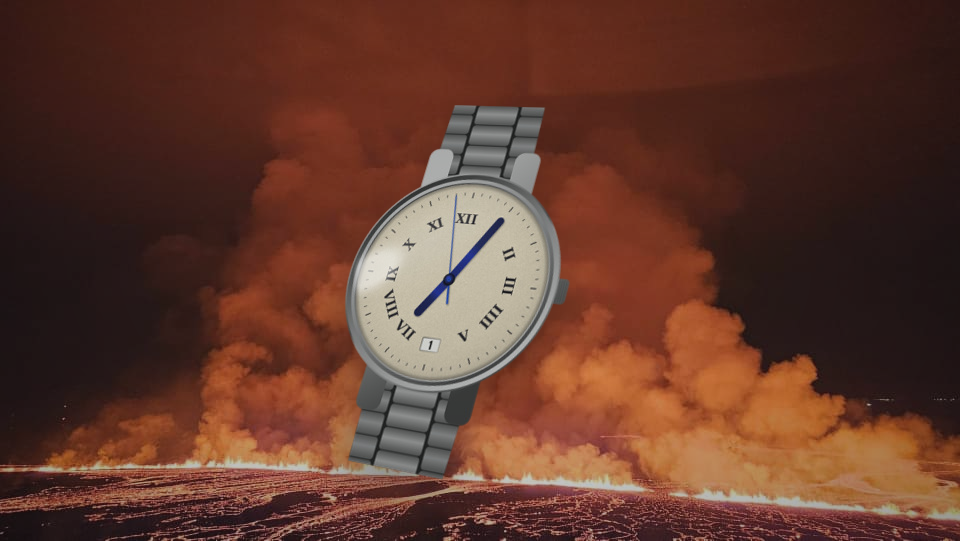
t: 7:04:58
